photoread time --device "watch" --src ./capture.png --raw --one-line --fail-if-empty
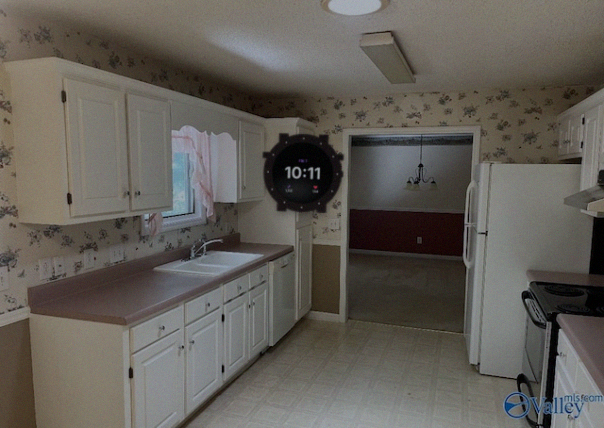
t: 10:11
